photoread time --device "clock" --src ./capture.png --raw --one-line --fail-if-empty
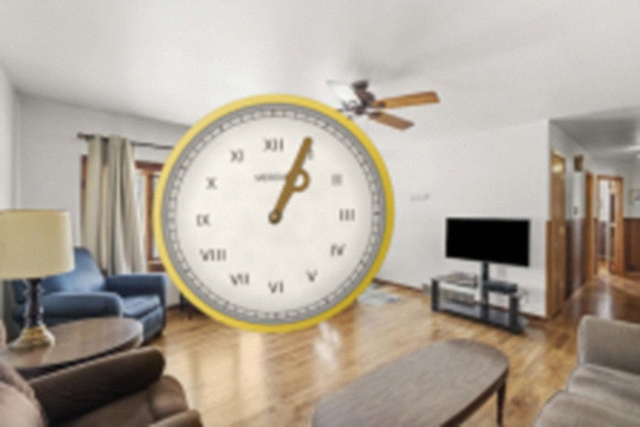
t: 1:04
